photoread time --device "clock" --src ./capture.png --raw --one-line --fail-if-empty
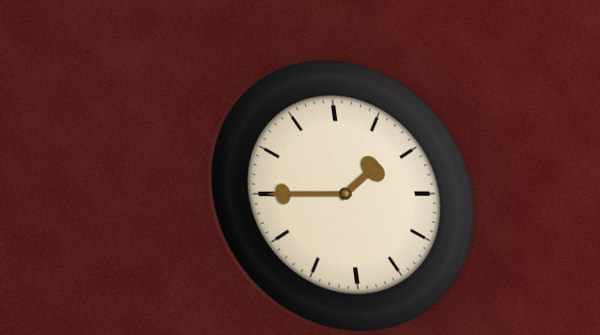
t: 1:45
